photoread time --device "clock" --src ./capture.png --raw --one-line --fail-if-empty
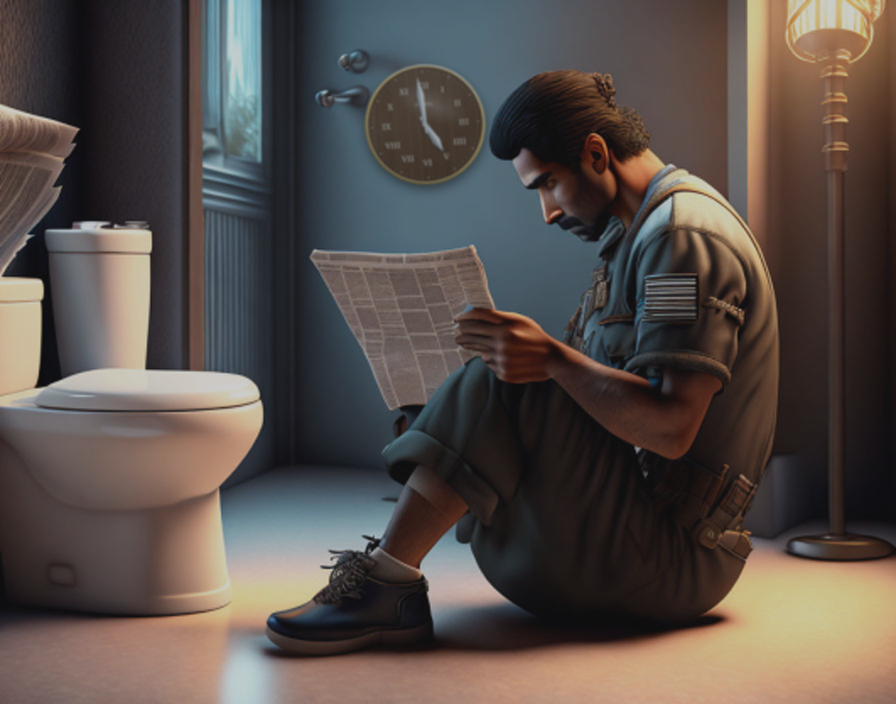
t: 4:59
